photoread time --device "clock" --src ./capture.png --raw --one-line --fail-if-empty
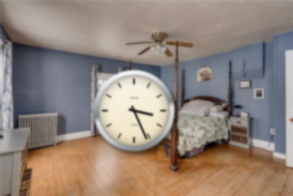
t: 3:26
